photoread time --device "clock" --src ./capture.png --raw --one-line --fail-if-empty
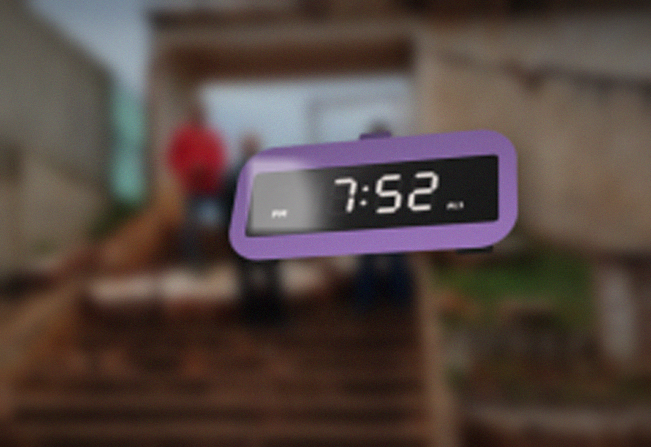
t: 7:52
